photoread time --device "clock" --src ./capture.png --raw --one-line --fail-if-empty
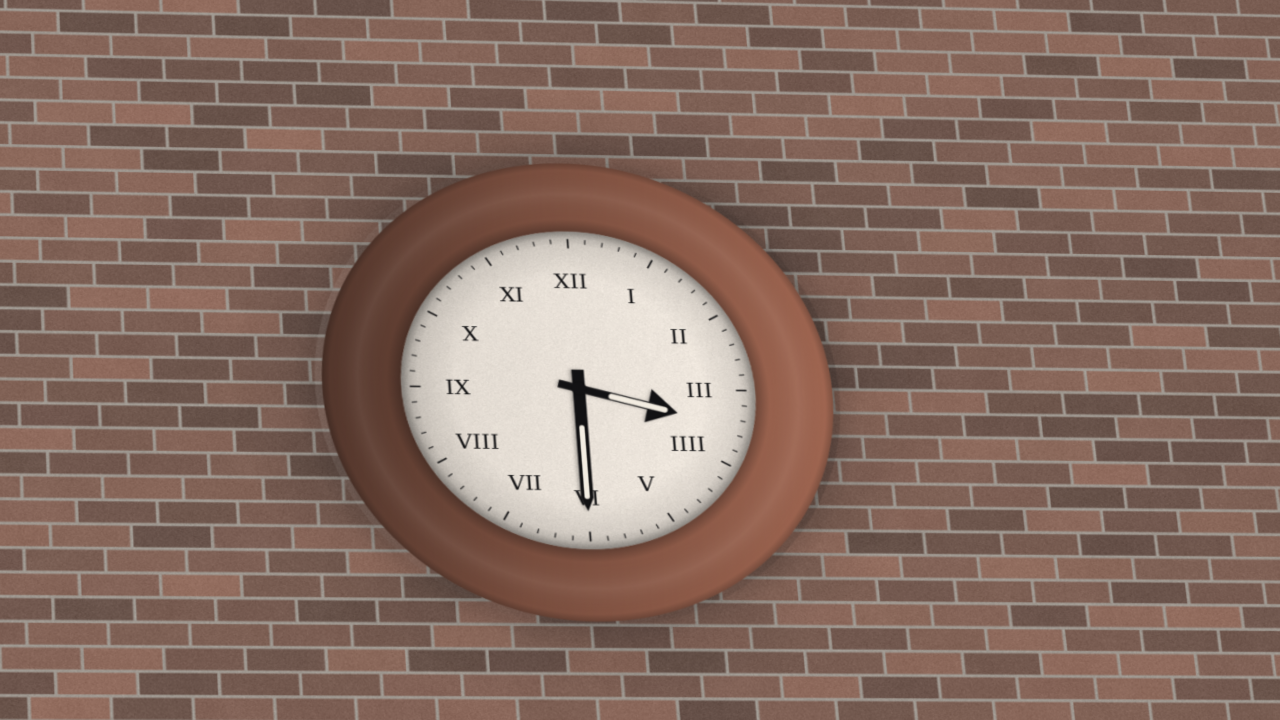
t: 3:30
